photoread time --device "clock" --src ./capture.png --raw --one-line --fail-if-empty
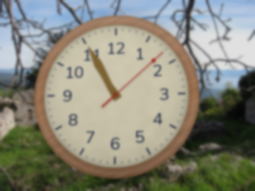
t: 10:55:08
